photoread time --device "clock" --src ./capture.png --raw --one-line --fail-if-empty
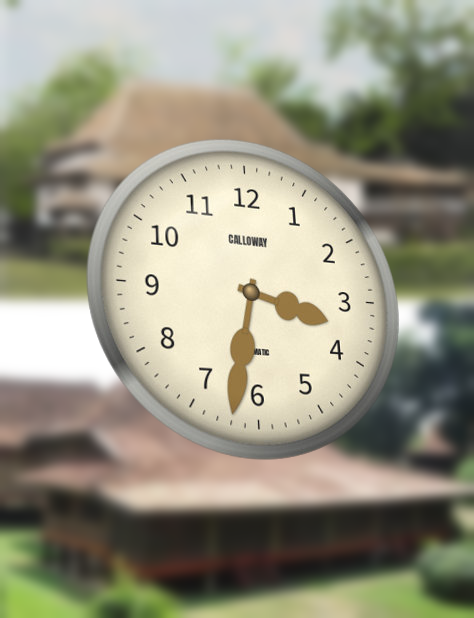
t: 3:32
